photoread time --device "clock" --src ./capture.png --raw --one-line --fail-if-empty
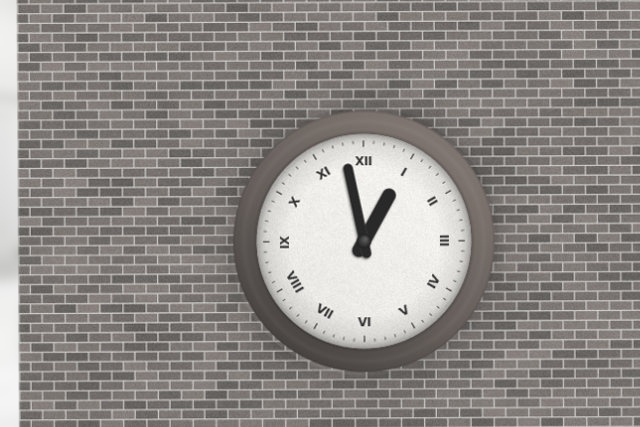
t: 12:58
